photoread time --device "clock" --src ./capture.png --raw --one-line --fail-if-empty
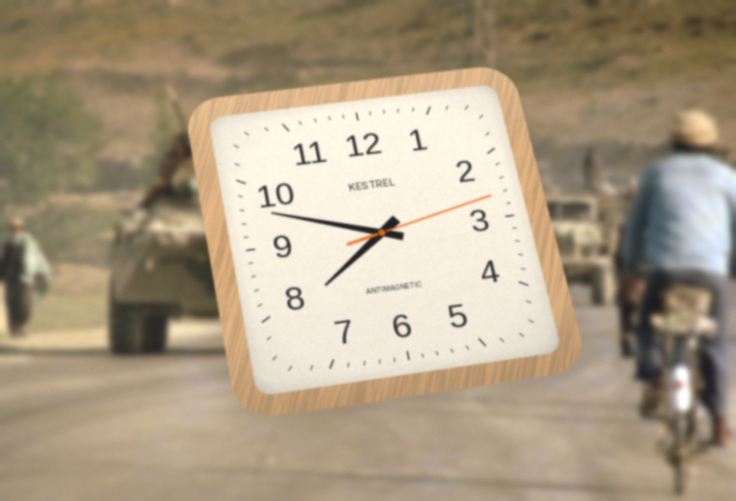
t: 7:48:13
